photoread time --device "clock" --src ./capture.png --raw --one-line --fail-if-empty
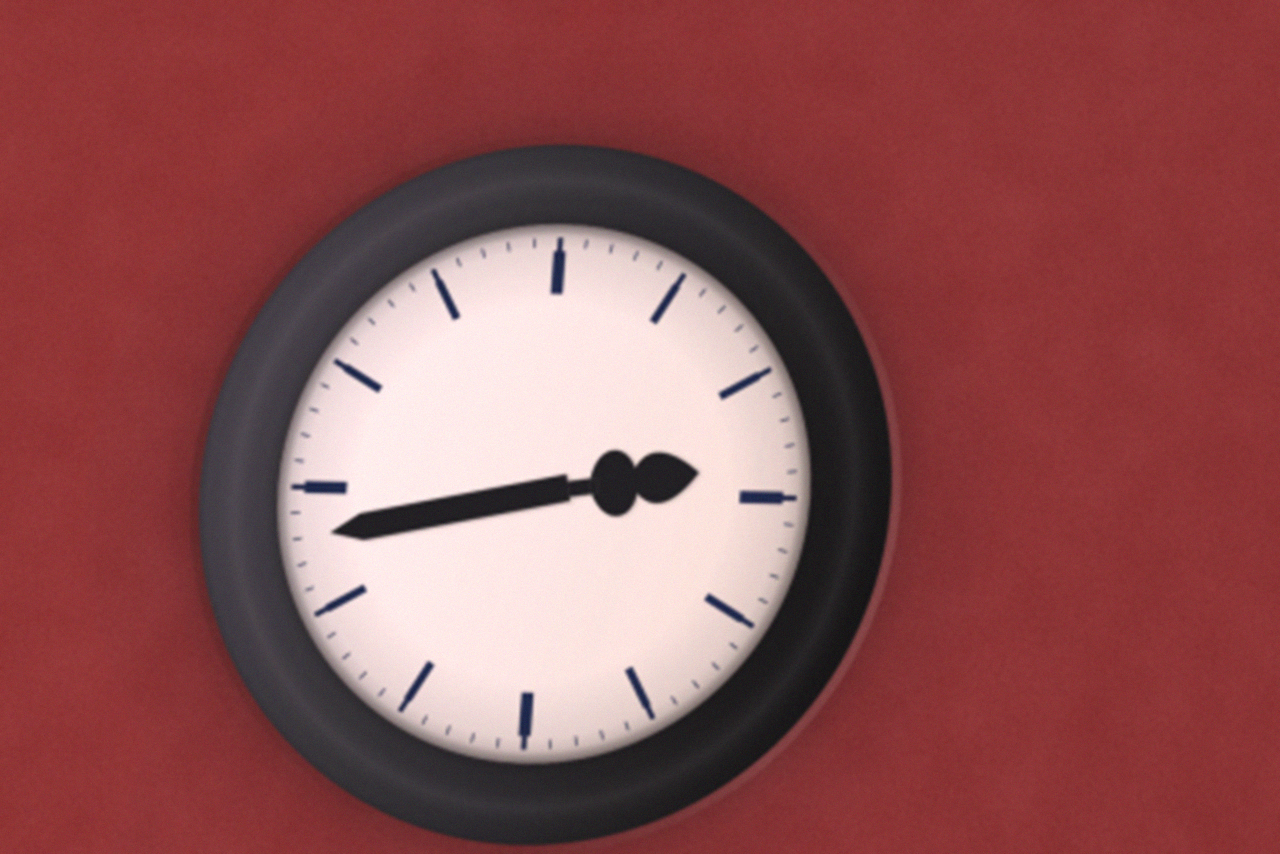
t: 2:43
